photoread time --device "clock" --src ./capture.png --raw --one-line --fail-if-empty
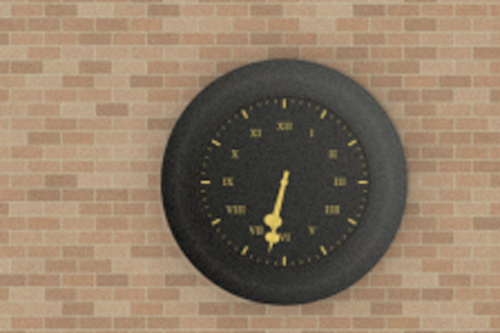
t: 6:32
